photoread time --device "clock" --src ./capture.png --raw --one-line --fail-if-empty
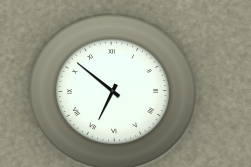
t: 6:52
